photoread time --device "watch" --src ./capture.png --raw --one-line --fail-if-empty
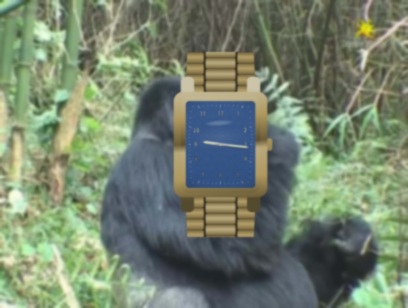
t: 9:16
